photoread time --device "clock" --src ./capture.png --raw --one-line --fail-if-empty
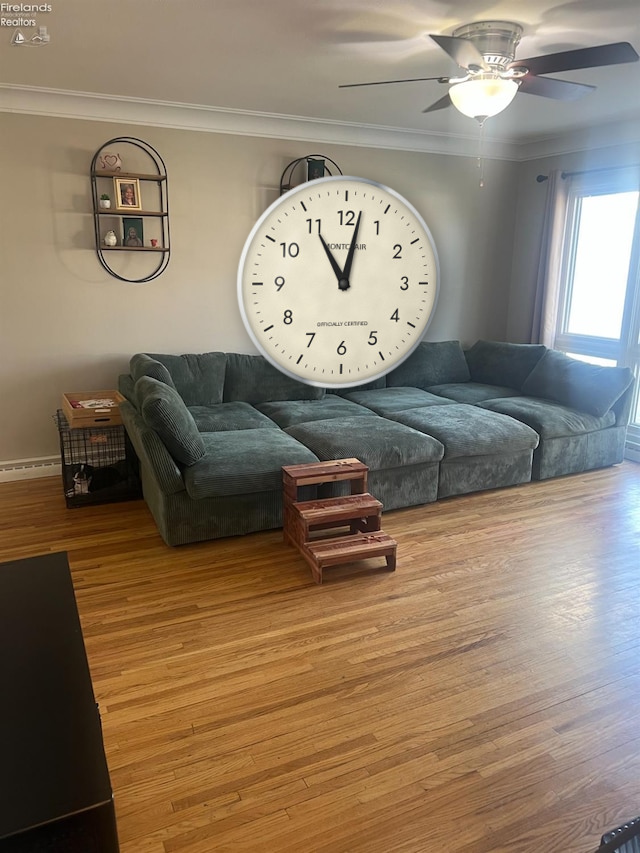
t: 11:02
